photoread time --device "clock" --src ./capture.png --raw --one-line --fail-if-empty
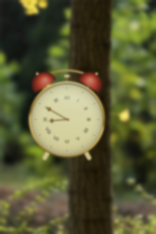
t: 8:50
